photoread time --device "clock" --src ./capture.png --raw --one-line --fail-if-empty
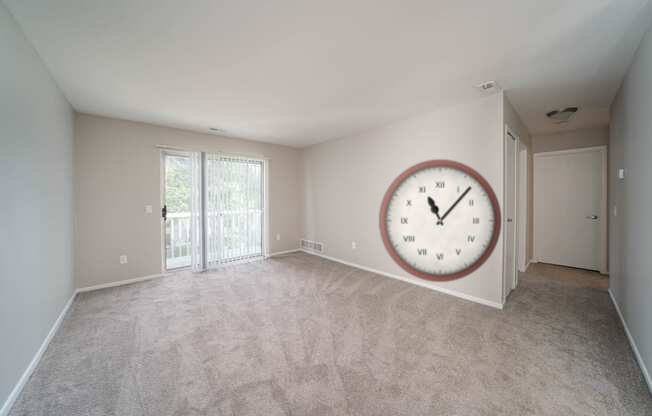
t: 11:07
